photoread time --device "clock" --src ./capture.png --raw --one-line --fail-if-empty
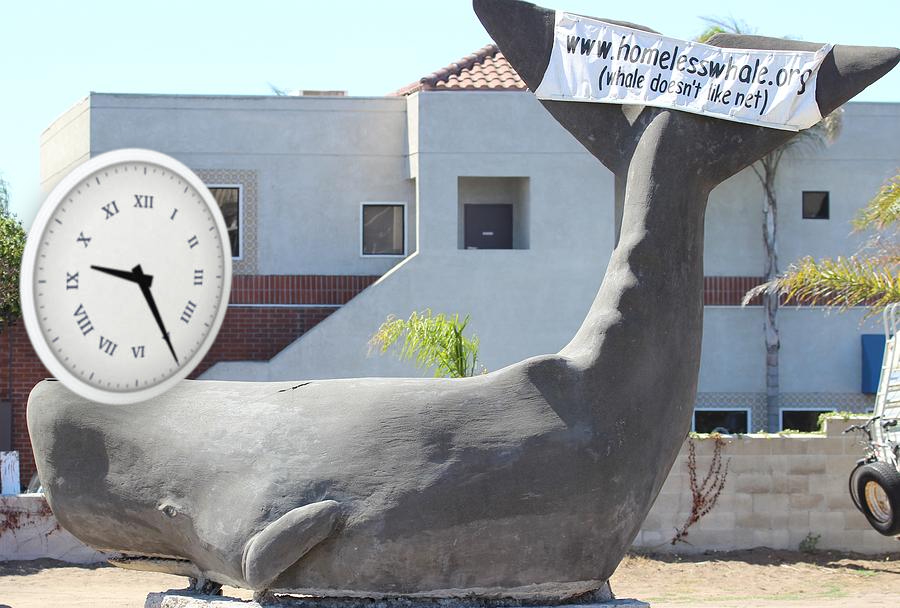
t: 9:25
